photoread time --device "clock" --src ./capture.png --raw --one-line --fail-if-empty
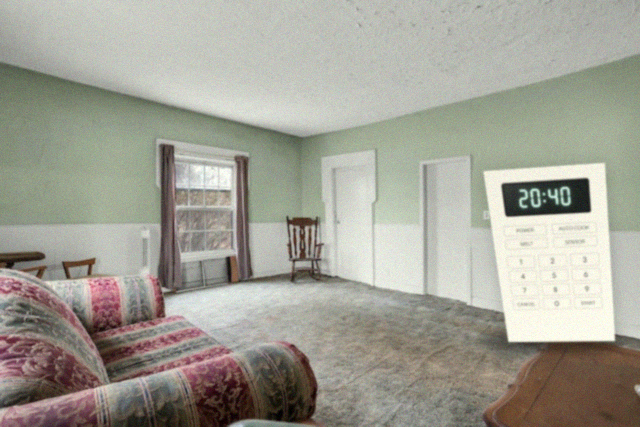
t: 20:40
